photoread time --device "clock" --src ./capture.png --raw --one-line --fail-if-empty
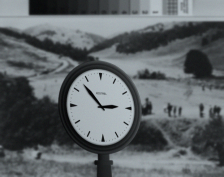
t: 2:53
